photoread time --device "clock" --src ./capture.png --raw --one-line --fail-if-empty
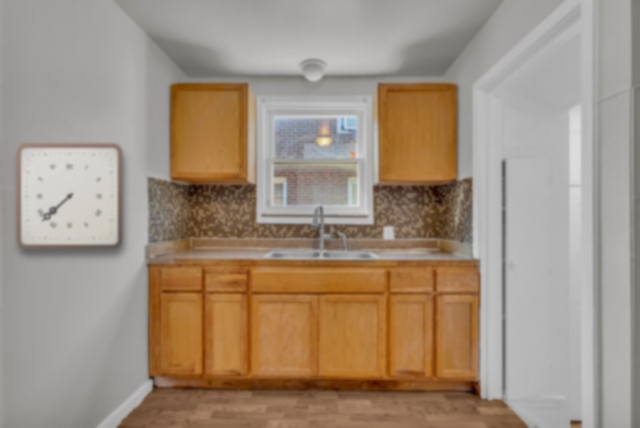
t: 7:38
